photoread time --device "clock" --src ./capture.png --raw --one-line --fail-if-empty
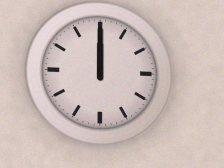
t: 12:00
